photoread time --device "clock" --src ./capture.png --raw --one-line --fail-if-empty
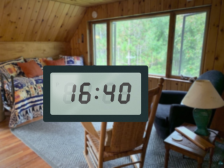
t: 16:40
